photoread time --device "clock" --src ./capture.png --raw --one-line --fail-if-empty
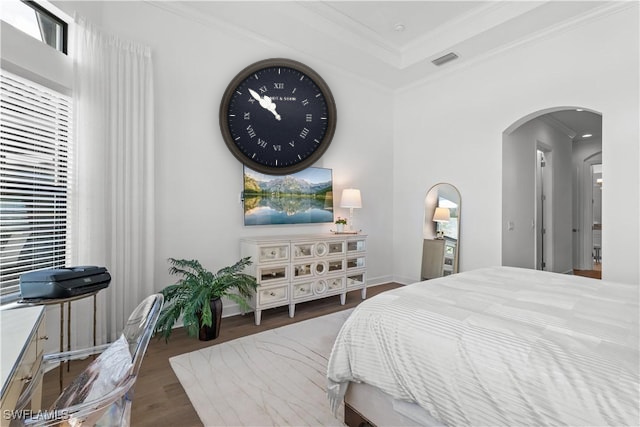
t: 10:52
